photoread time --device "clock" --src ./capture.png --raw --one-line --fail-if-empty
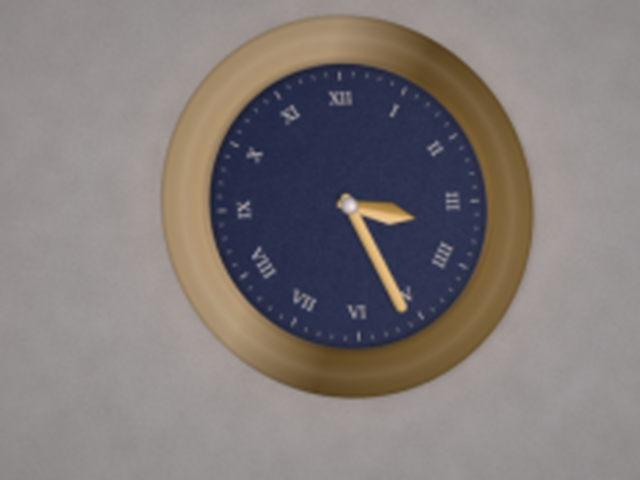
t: 3:26
